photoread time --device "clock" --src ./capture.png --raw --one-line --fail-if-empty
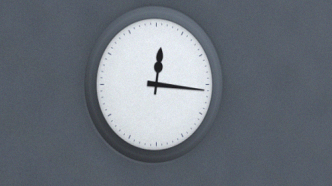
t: 12:16
